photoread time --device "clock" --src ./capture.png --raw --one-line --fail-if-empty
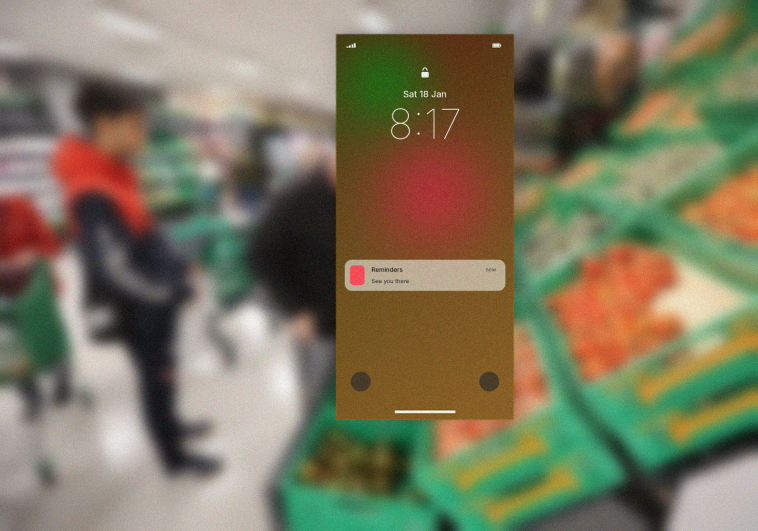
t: 8:17
